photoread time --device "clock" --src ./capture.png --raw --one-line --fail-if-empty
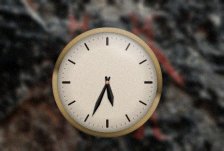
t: 5:34
